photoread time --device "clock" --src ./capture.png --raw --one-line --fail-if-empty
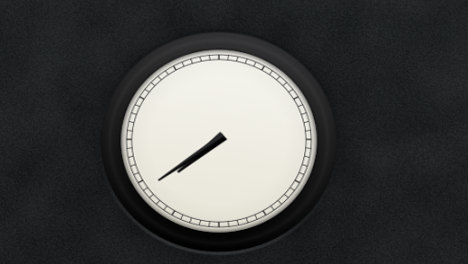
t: 7:39
